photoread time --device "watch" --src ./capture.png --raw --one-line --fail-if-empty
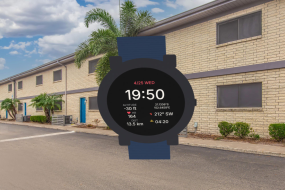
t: 19:50
